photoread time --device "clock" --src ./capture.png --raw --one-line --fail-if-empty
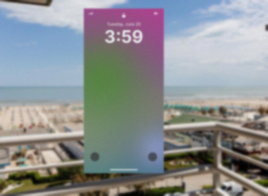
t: 3:59
